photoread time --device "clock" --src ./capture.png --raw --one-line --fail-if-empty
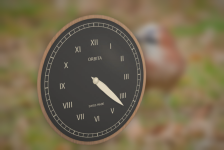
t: 4:22
